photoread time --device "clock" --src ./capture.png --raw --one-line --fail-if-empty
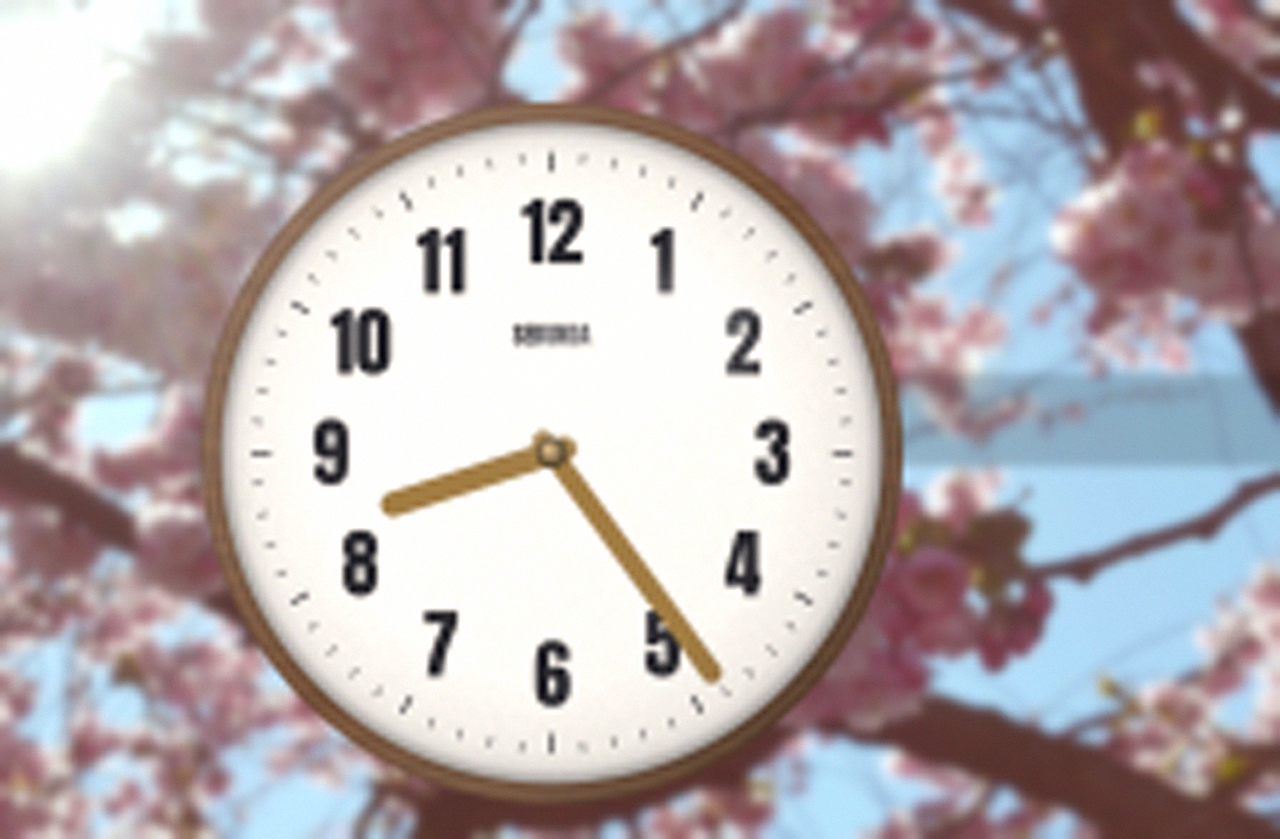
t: 8:24
